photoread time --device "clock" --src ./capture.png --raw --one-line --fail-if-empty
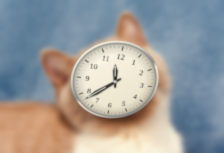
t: 11:38
